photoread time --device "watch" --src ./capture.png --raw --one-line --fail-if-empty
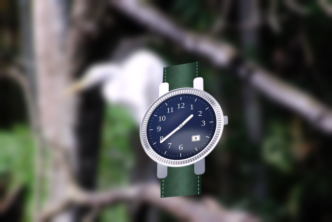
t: 1:39
